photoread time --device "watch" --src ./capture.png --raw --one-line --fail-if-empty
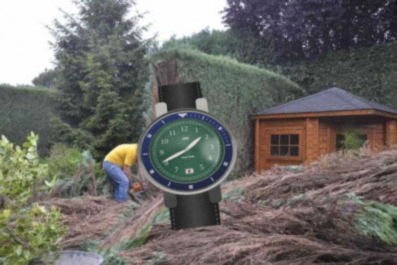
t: 1:41
